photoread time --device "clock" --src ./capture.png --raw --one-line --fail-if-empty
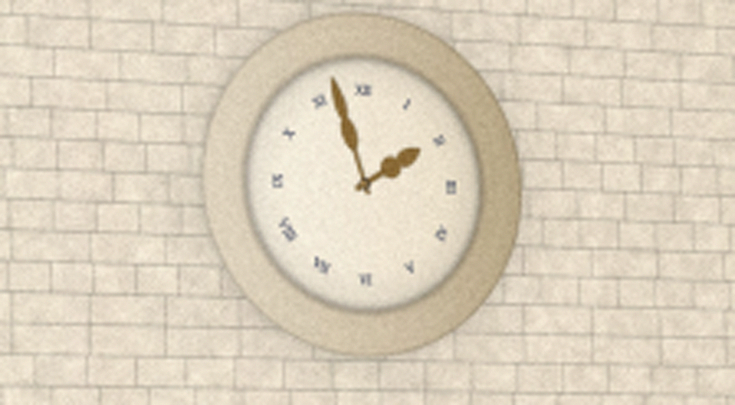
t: 1:57
